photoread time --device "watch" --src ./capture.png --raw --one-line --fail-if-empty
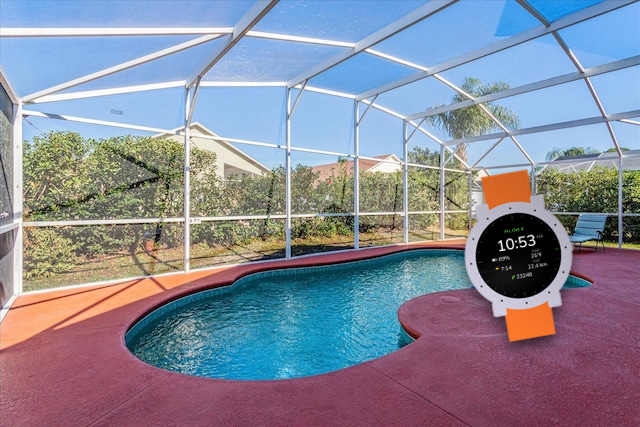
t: 10:53
